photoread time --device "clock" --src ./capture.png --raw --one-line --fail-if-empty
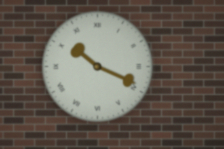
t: 10:19
